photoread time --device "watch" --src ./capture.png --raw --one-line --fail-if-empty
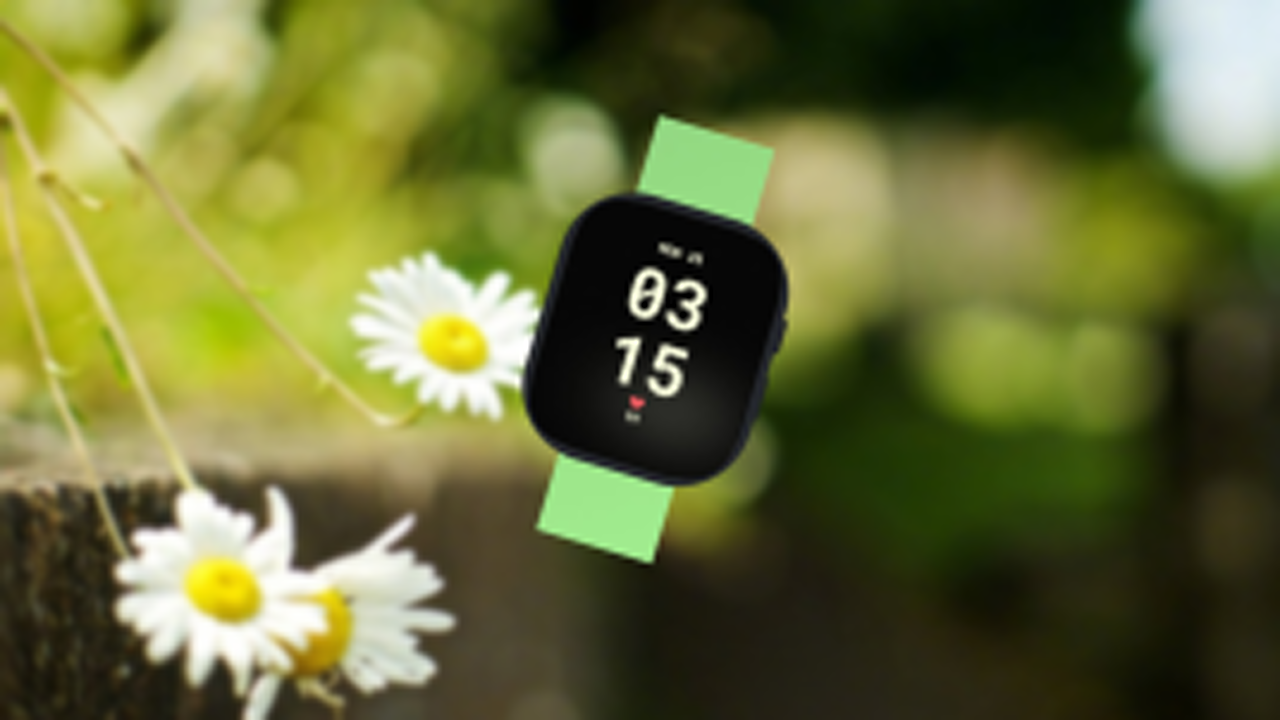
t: 3:15
